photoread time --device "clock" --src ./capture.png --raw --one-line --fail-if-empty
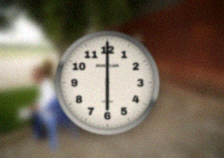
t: 6:00
